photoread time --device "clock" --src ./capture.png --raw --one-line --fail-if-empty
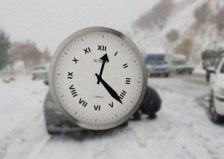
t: 12:22
